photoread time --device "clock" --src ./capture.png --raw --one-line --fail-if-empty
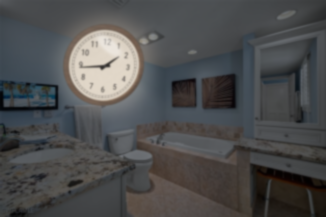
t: 1:44
